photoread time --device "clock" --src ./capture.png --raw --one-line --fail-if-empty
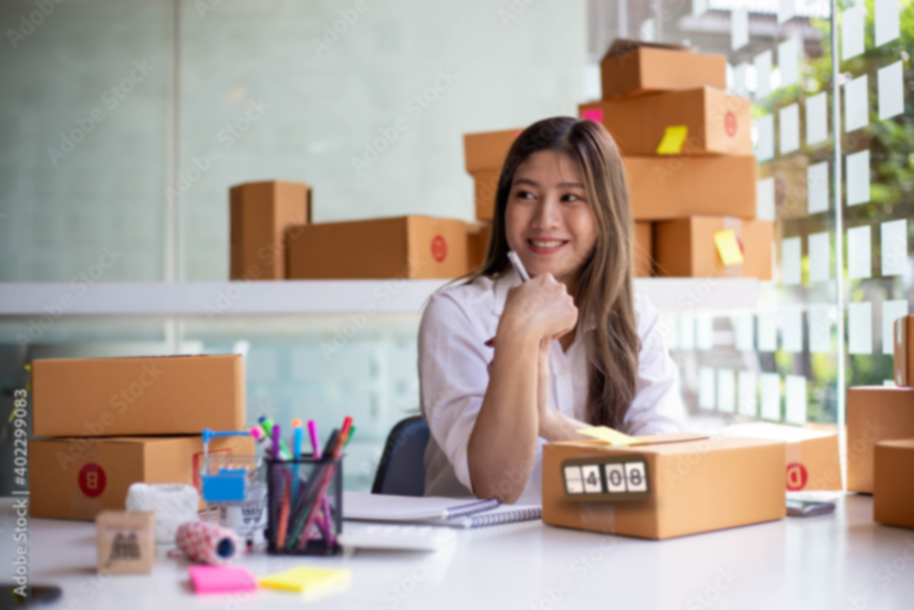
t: 4:08
